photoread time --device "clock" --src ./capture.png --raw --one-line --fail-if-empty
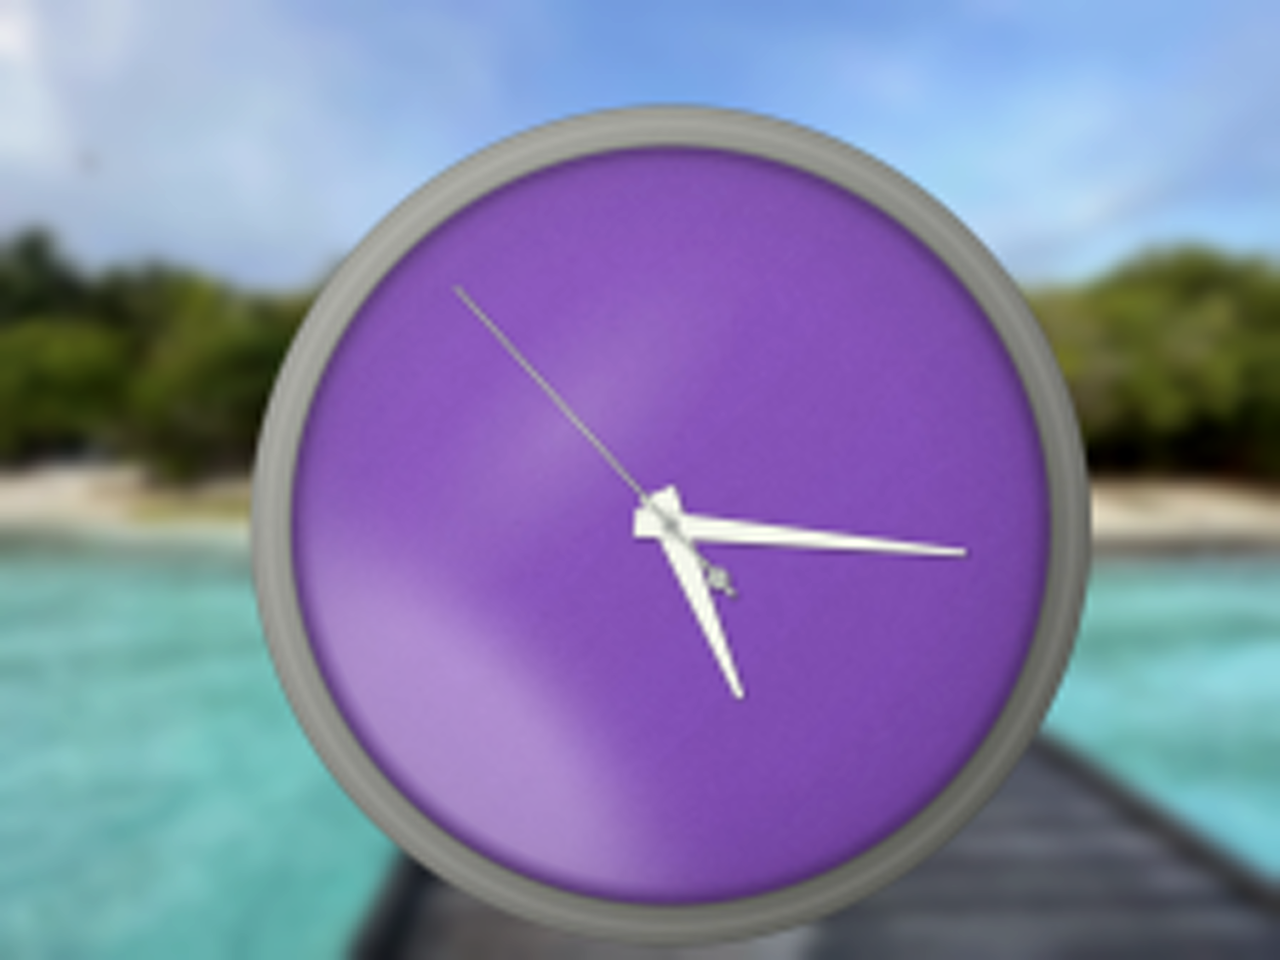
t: 5:15:53
